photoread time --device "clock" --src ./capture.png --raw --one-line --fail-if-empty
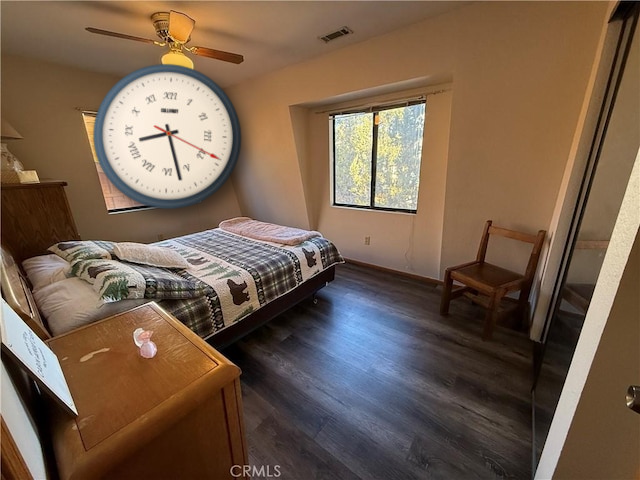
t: 8:27:19
